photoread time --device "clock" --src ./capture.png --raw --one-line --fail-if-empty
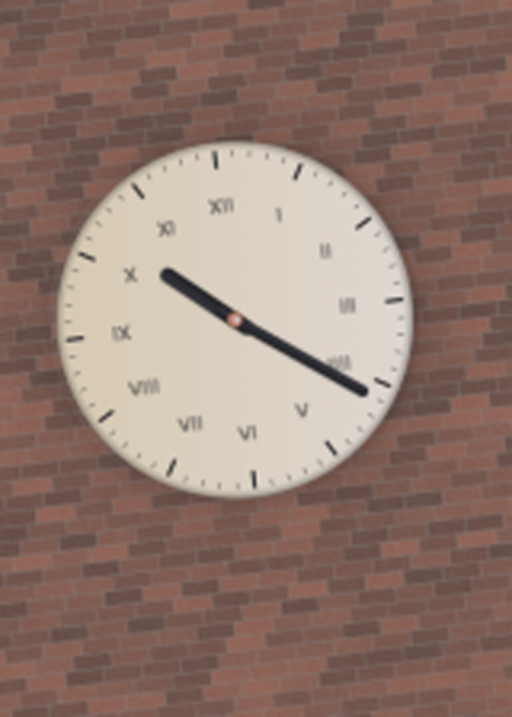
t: 10:21
